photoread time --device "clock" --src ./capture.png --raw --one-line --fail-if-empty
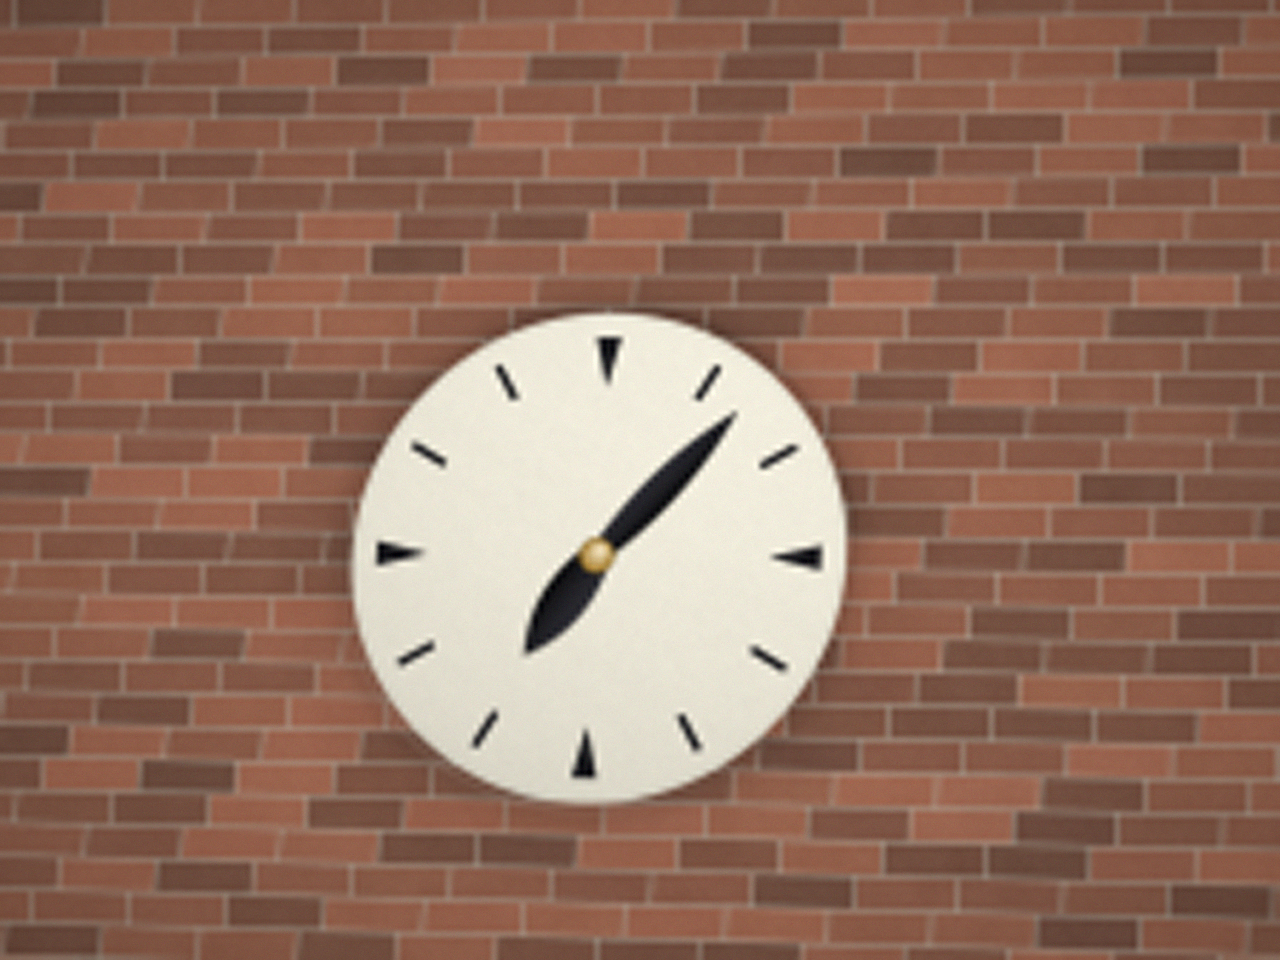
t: 7:07
